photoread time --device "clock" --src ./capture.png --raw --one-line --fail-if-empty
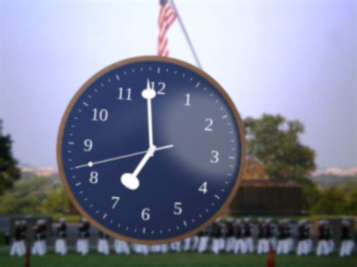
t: 6:58:42
